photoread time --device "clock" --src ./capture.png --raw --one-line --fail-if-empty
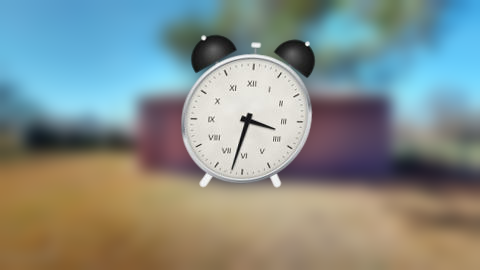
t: 3:32
